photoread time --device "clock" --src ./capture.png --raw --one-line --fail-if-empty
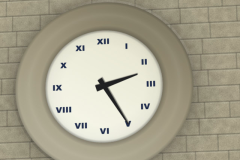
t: 2:25
